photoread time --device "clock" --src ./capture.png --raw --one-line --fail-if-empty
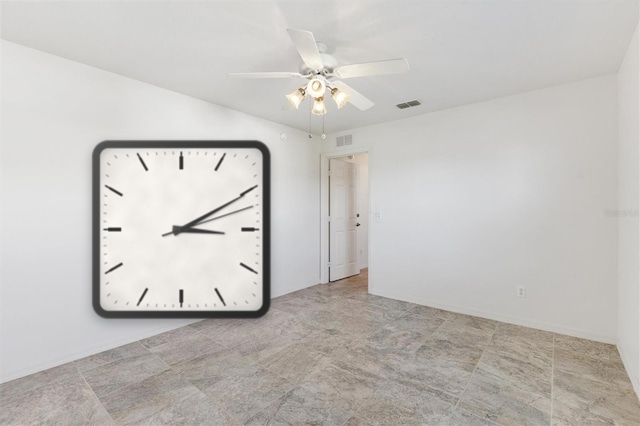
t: 3:10:12
